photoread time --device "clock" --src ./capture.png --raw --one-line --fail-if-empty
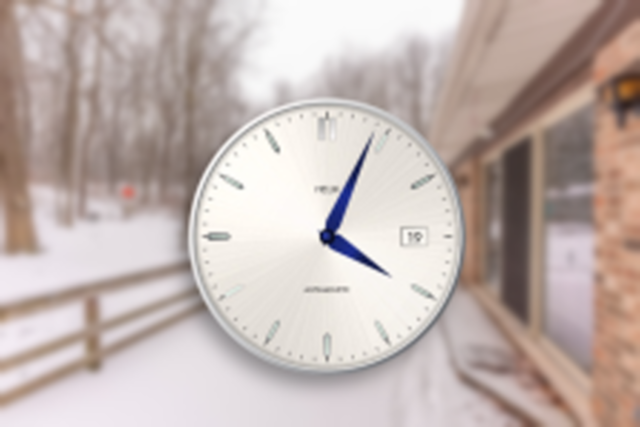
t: 4:04
